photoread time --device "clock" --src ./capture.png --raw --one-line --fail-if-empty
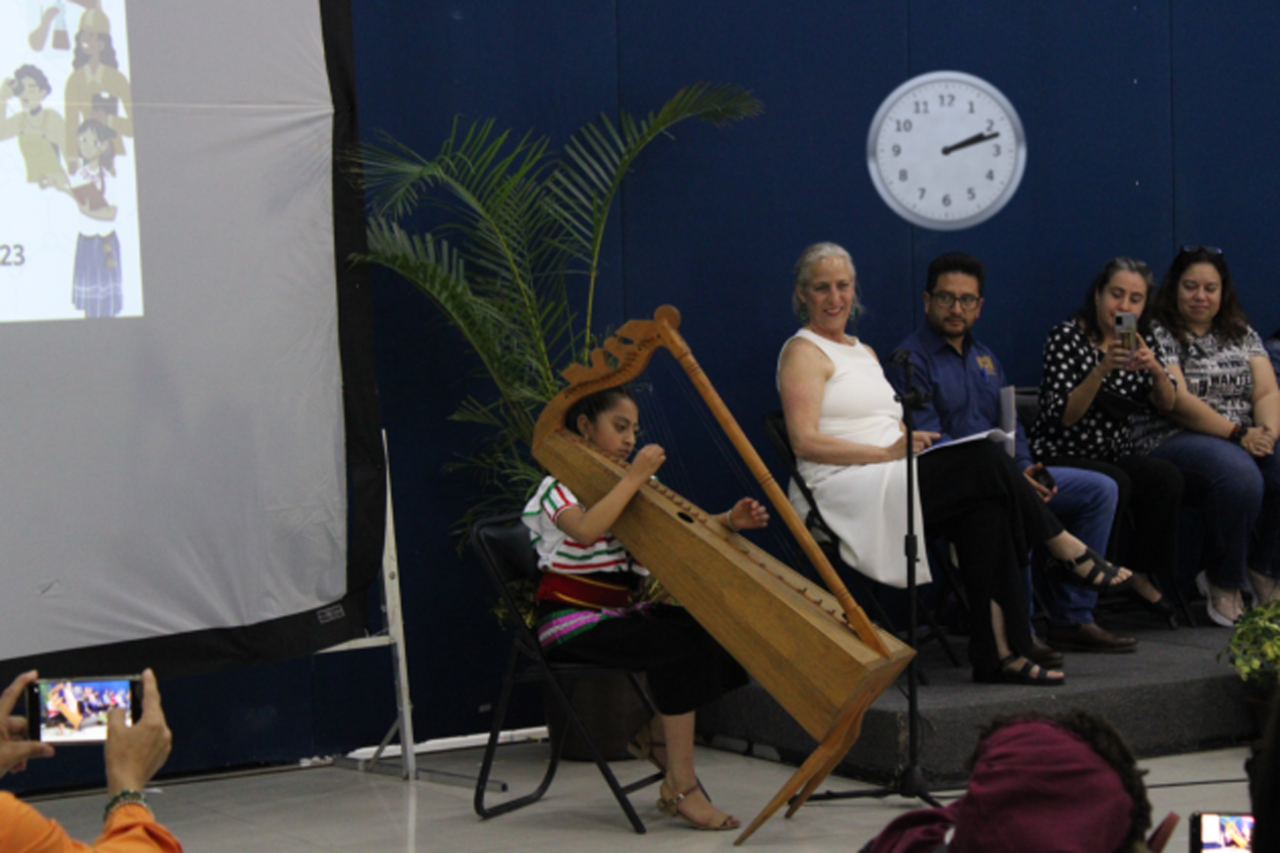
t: 2:12
